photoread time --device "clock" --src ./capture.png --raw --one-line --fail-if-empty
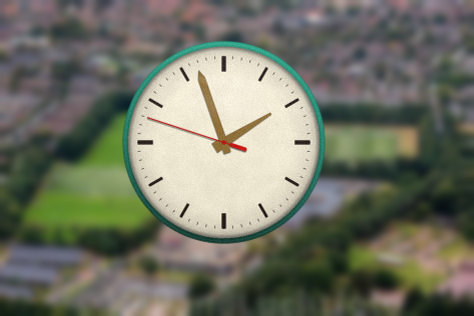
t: 1:56:48
